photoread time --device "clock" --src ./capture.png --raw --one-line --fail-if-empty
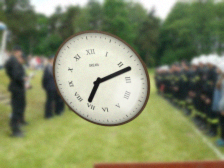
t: 7:12
